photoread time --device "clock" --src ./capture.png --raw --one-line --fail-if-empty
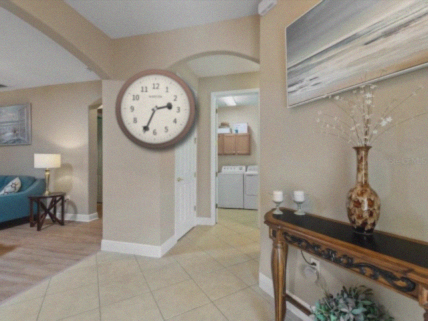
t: 2:34
